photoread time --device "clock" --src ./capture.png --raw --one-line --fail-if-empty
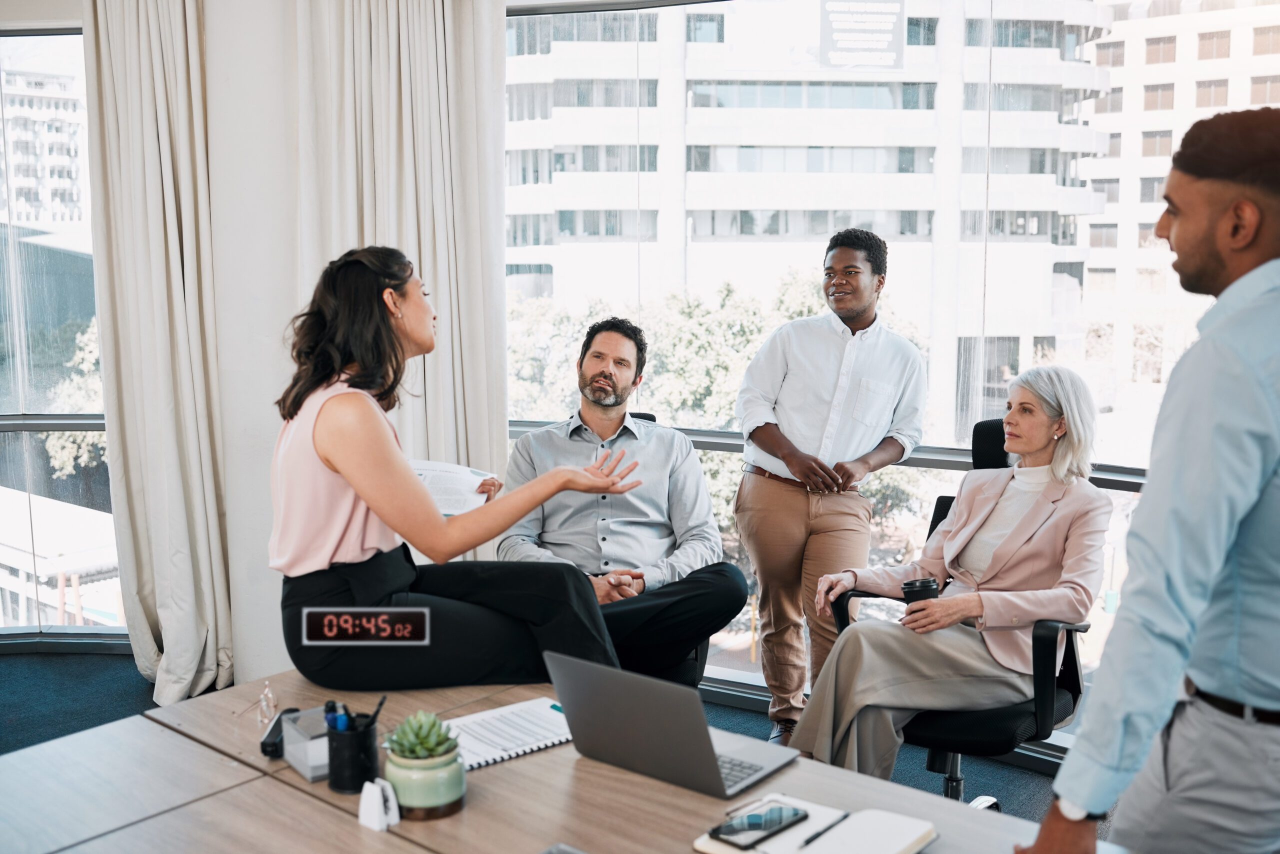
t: 9:45
